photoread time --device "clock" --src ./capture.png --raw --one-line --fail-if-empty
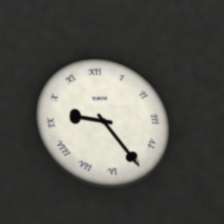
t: 9:25
